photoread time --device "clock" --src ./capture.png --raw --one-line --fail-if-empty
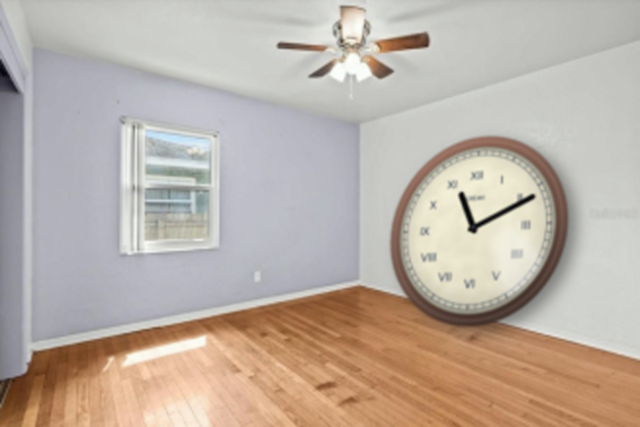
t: 11:11
